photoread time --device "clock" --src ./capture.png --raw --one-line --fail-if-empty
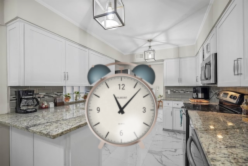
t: 11:07
